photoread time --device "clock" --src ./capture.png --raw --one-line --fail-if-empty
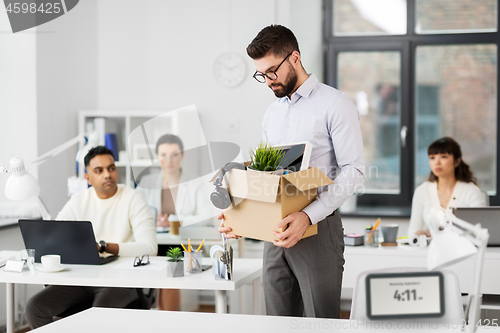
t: 4:11
